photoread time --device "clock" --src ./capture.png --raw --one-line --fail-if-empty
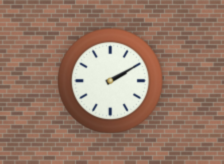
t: 2:10
